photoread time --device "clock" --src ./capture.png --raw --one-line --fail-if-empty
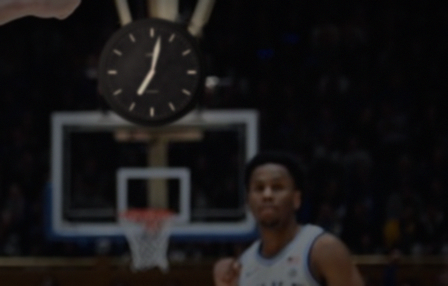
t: 7:02
